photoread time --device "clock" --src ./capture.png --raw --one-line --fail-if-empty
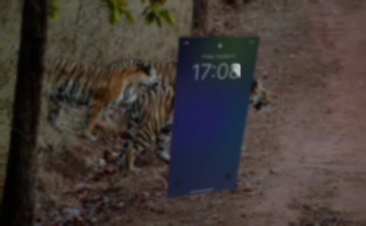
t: 17:08
